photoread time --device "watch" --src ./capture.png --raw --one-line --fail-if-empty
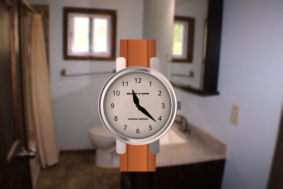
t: 11:22
